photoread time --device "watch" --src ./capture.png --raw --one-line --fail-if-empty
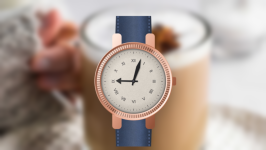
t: 9:03
